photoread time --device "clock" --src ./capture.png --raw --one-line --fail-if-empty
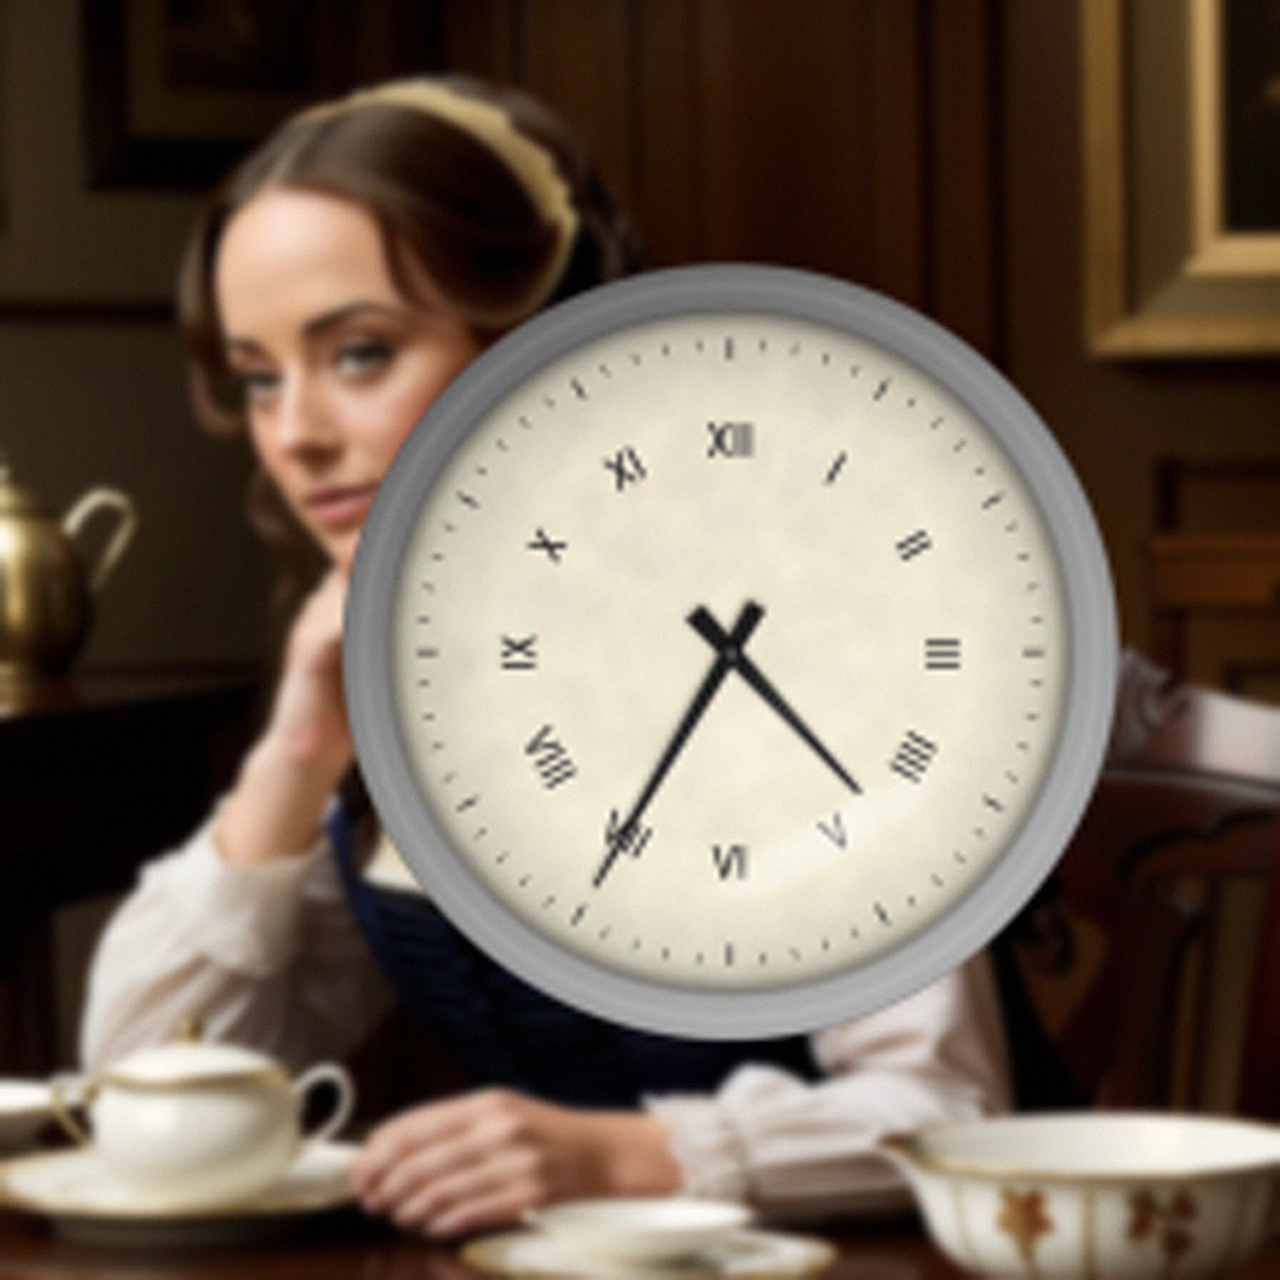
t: 4:35
